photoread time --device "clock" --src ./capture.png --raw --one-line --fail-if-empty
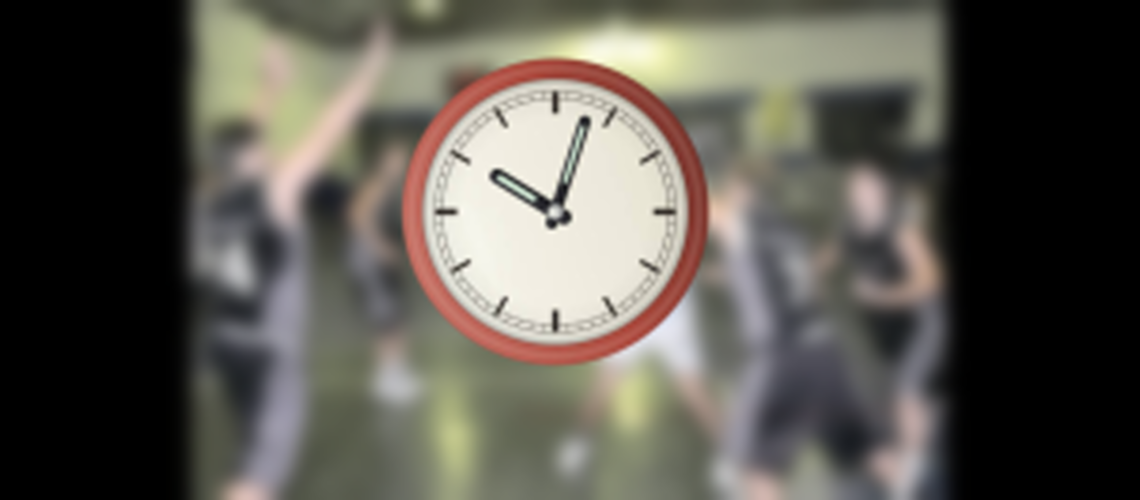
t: 10:03
